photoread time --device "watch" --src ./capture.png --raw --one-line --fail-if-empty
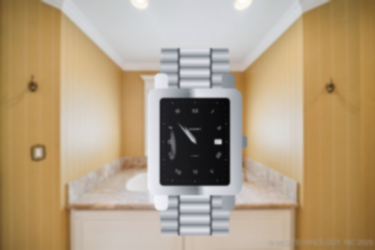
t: 10:53
